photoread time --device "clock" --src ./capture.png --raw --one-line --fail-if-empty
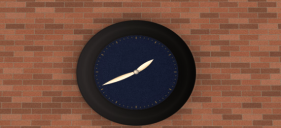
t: 1:41
